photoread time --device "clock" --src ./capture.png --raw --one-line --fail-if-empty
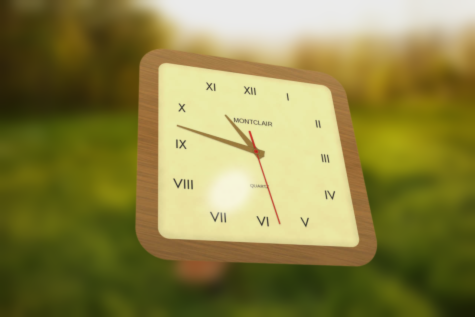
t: 10:47:28
